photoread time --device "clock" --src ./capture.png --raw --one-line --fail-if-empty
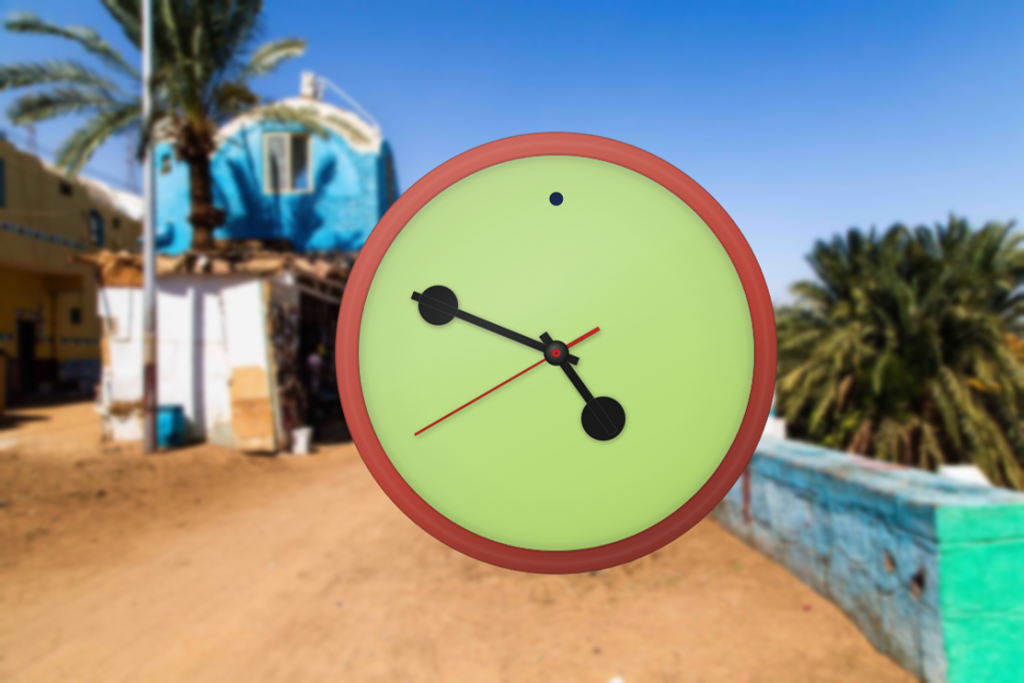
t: 4:48:40
